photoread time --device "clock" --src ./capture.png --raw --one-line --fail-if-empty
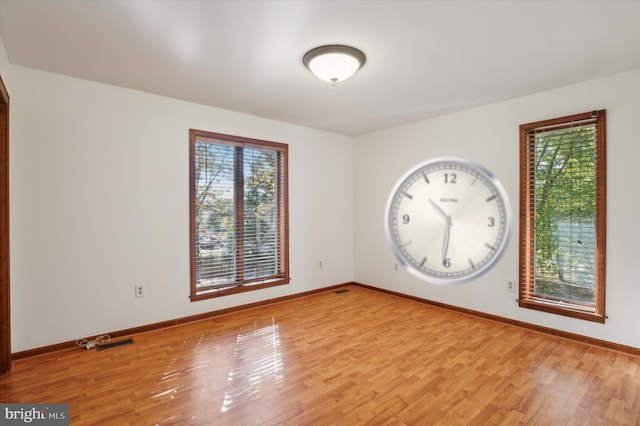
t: 10:31
